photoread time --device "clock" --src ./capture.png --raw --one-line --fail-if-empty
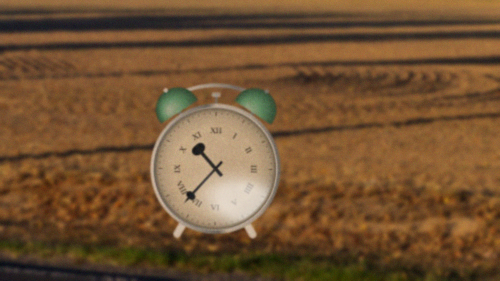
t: 10:37
